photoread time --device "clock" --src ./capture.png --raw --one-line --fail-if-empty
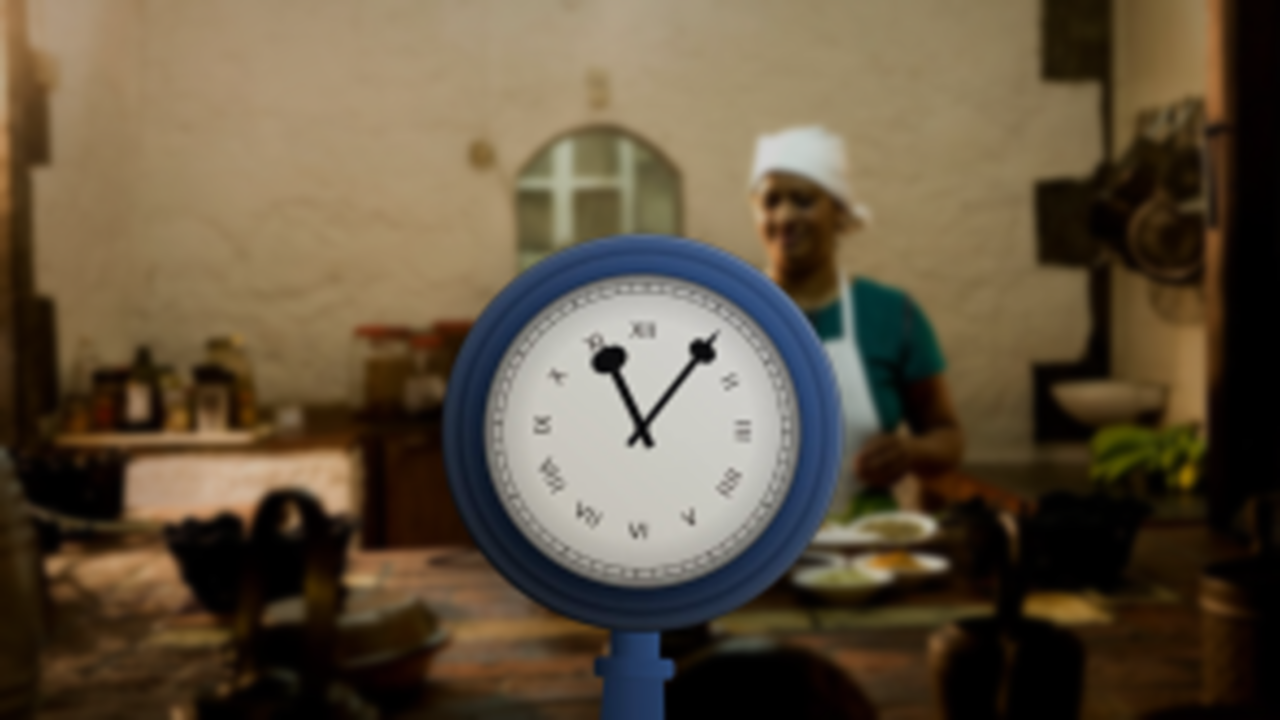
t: 11:06
